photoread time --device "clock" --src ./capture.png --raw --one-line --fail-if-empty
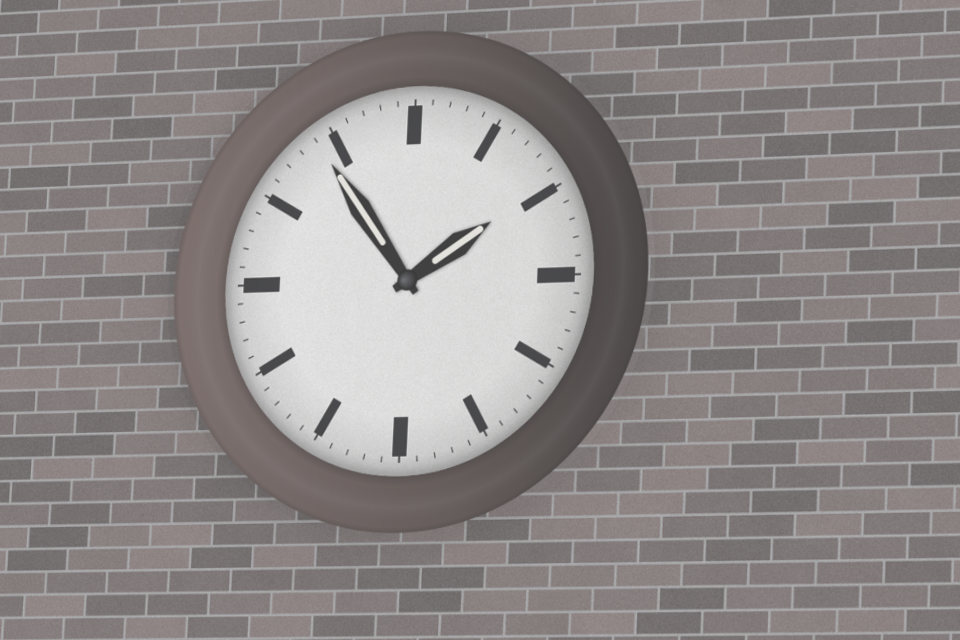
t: 1:54
